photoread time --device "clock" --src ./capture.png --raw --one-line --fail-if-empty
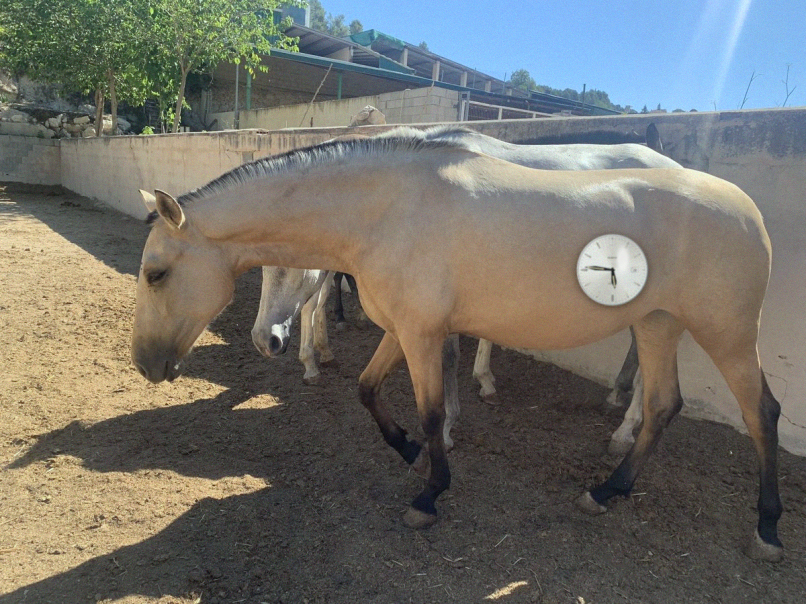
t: 5:46
